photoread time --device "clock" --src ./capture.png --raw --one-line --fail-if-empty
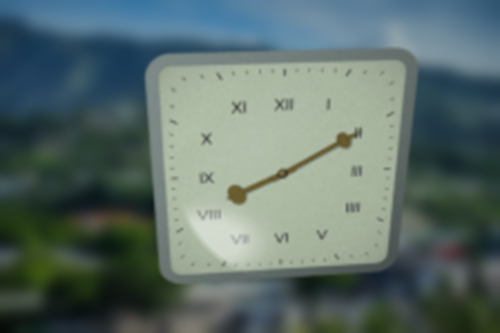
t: 8:10
